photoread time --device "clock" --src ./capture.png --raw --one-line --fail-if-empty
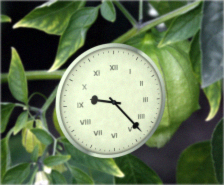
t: 9:23
